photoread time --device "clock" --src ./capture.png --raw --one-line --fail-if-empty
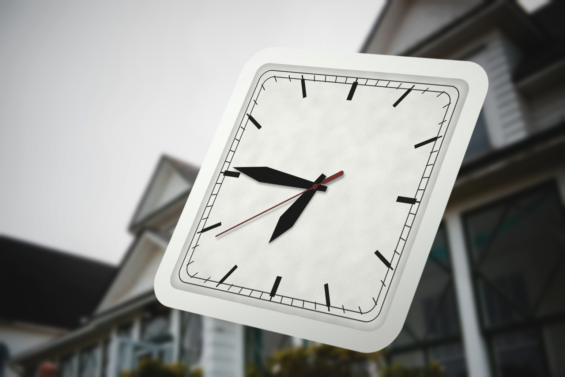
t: 6:45:39
